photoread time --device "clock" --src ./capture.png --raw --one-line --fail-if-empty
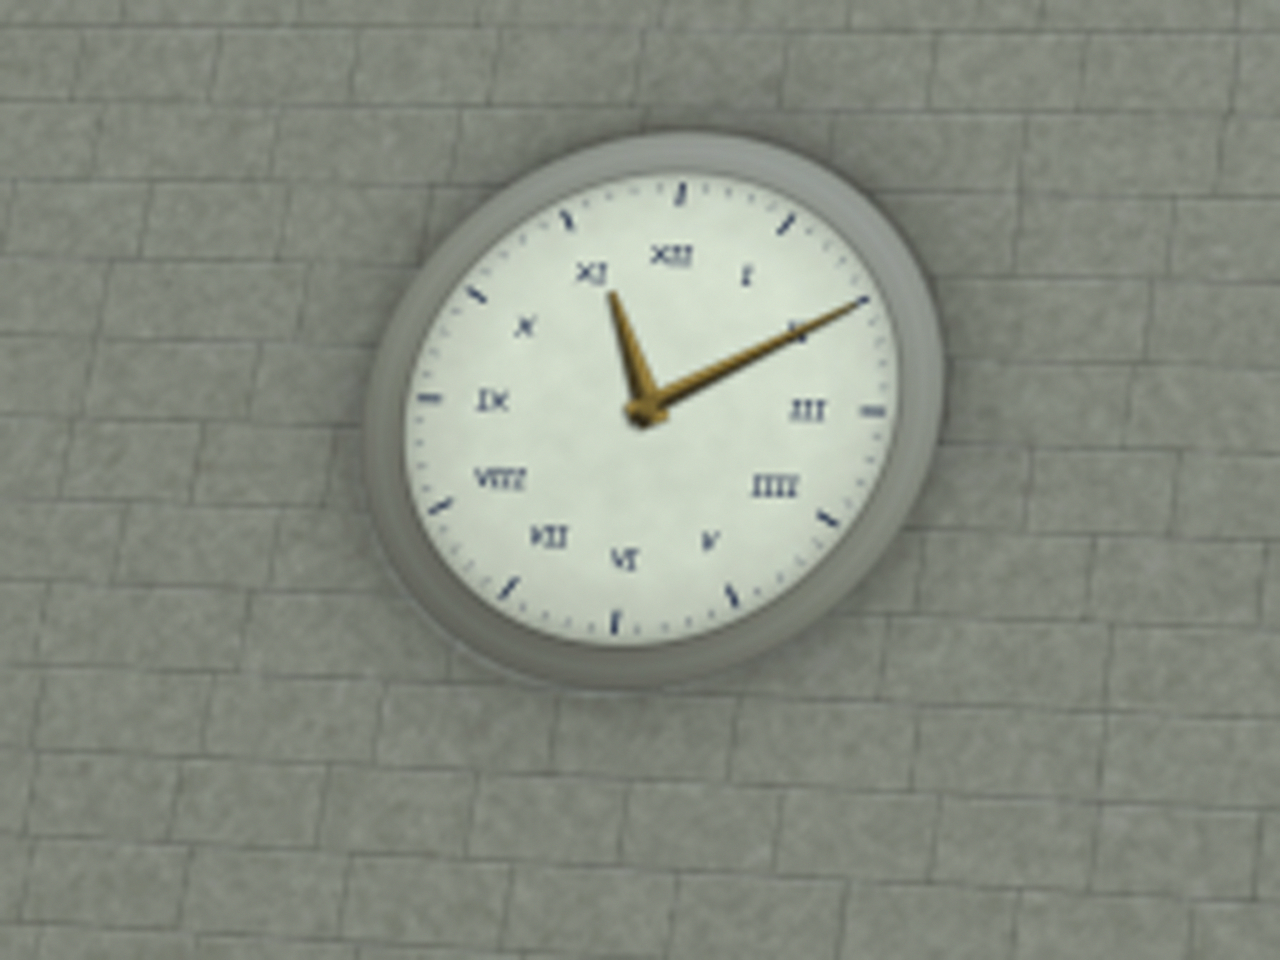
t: 11:10
